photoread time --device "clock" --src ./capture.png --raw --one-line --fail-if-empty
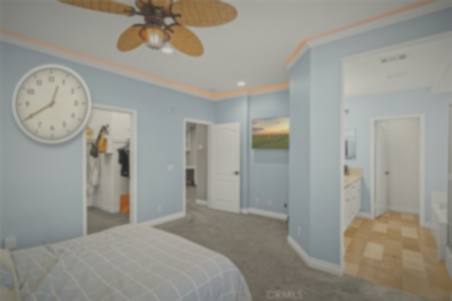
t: 12:40
